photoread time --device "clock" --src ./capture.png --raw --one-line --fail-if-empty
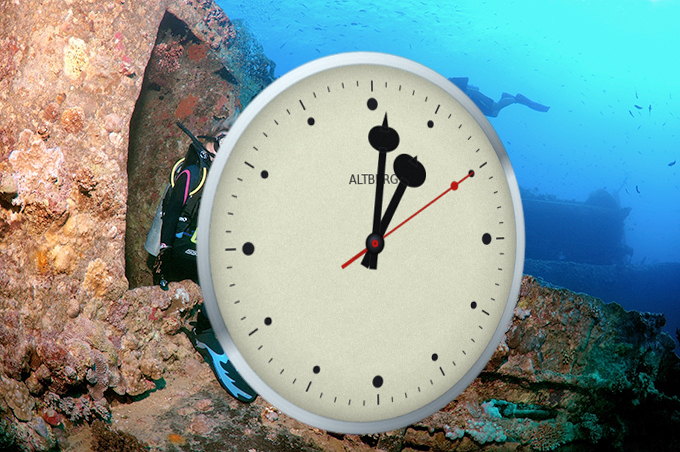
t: 1:01:10
